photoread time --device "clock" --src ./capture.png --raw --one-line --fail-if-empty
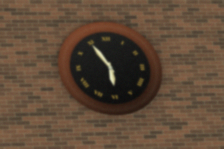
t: 5:55
